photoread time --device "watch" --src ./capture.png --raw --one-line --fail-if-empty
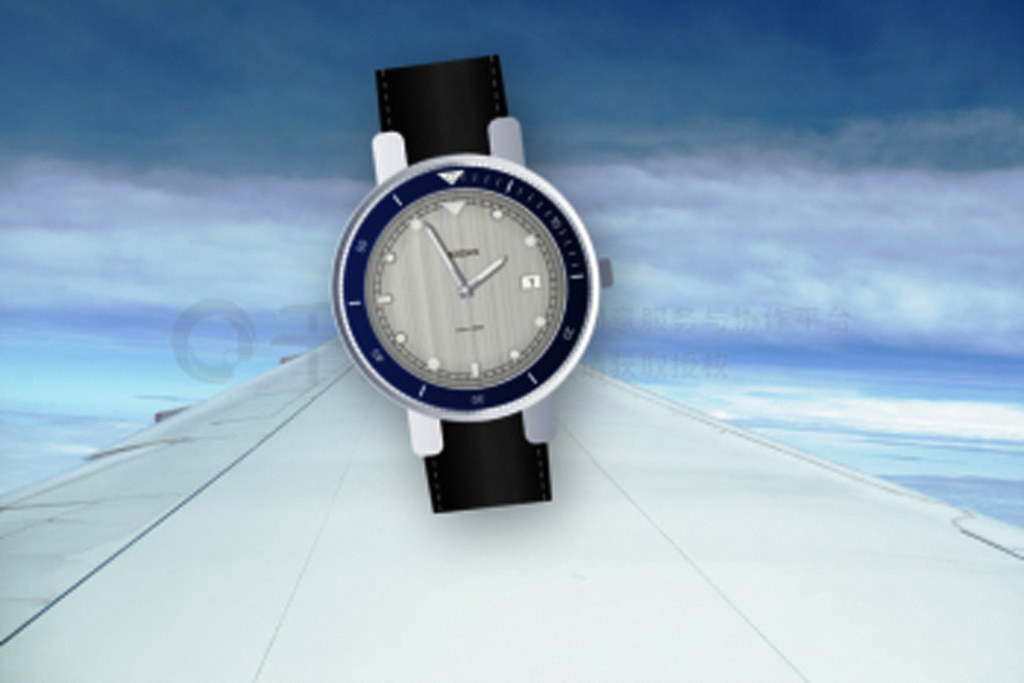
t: 1:56
